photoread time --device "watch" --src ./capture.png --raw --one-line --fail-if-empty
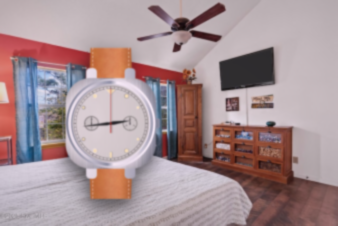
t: 2:44
